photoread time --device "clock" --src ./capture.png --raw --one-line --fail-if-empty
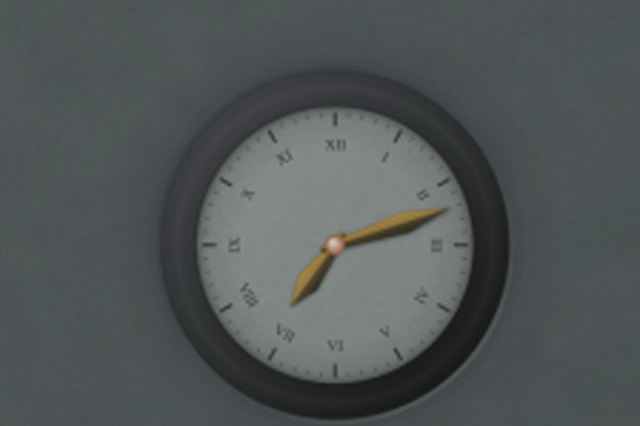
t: 7:12
